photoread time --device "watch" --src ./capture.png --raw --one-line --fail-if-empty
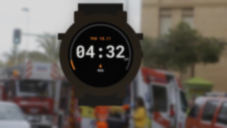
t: 4:32
